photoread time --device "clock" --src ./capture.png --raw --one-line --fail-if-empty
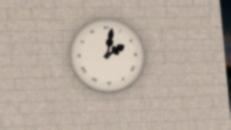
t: 2:02
